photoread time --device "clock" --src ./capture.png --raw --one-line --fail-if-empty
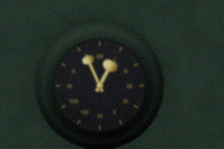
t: 12:56
